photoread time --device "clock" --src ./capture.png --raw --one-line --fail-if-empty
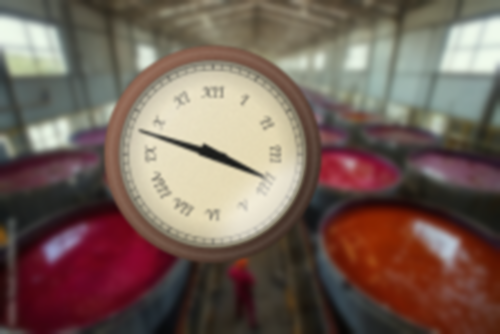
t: 3:48
